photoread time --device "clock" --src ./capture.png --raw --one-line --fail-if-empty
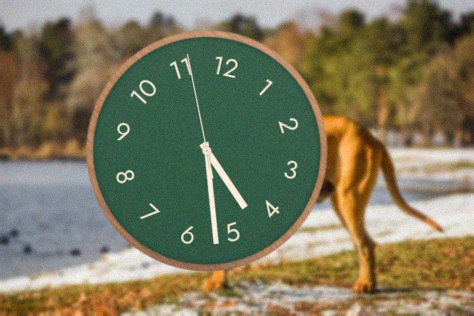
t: 4:26:56
